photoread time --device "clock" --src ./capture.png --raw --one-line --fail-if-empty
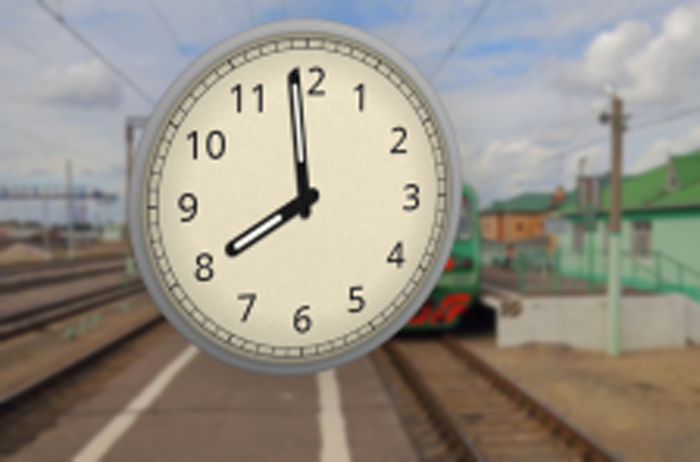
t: 7:59
